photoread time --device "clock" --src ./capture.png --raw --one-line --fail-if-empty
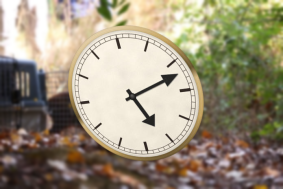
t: 5:12
